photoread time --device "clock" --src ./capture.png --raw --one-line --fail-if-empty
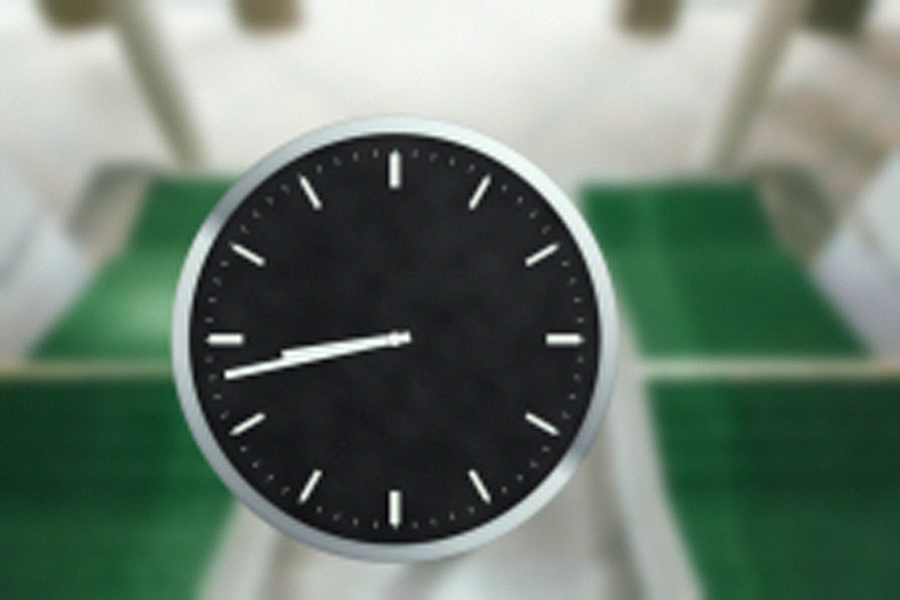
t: 8:43
